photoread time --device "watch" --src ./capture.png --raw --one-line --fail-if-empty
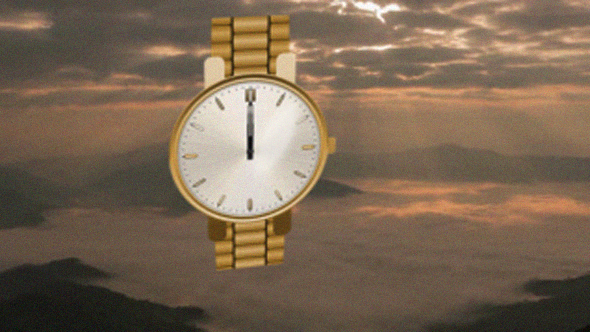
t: 12:00
